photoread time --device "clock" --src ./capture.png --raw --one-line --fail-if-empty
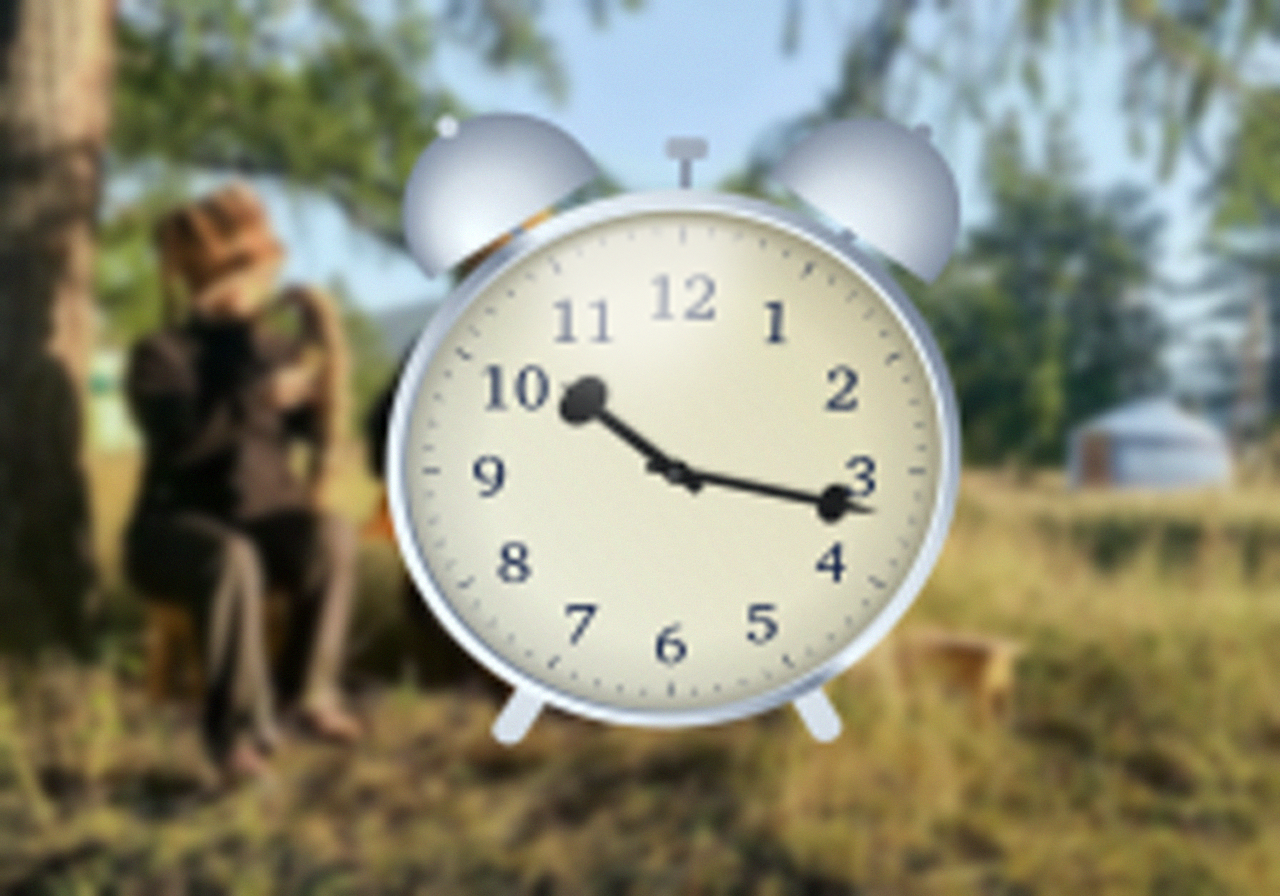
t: 10:17
